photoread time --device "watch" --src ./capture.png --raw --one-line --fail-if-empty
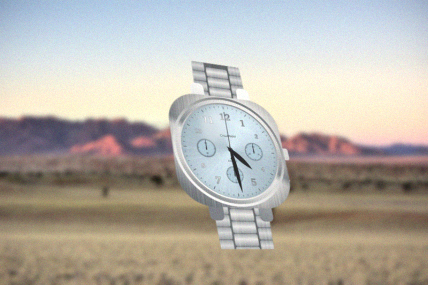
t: 4:29
